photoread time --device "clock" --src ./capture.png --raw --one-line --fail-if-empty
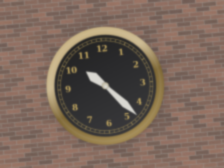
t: 10:23
